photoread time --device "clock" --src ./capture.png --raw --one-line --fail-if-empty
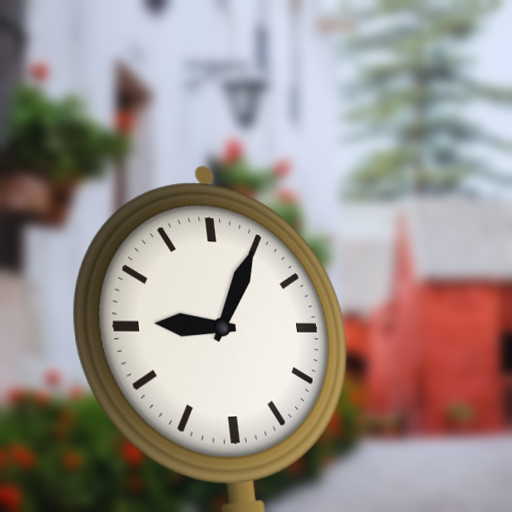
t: 9:05
